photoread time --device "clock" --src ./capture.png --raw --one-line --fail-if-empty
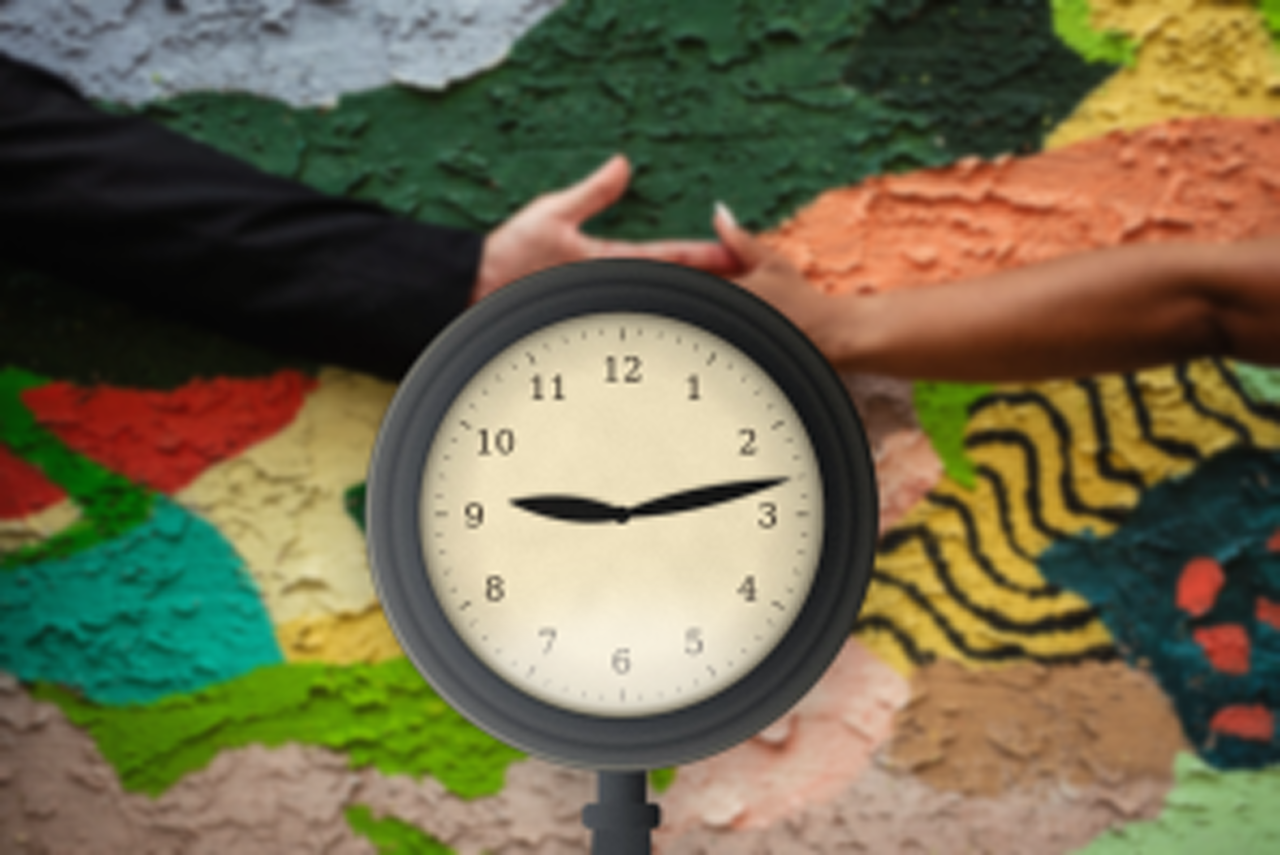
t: 9:13
